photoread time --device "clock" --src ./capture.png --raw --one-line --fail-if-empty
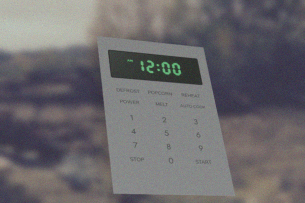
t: 12:00
